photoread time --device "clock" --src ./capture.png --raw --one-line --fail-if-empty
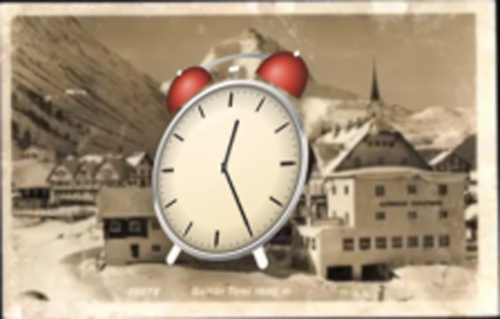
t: 12:25
